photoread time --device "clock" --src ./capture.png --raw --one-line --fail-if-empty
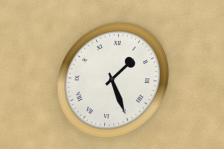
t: 1:25
